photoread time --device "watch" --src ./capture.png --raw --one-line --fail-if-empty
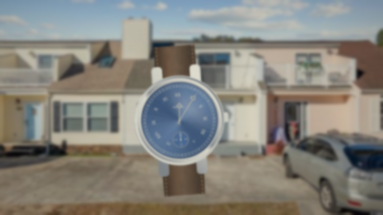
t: 12:06
